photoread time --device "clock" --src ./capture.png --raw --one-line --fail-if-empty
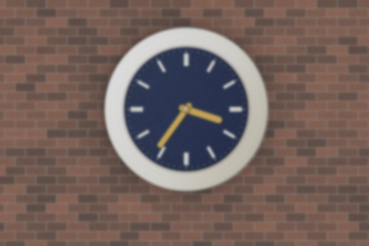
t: 3:36
